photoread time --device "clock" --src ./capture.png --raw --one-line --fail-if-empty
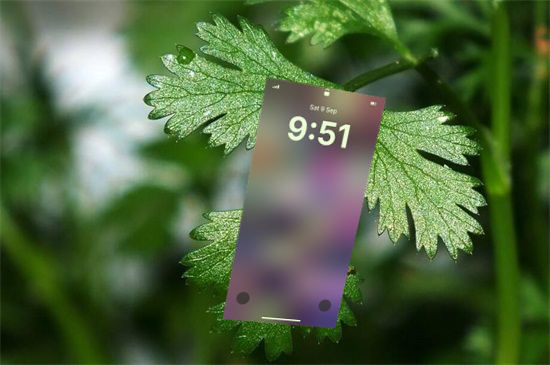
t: 9:51
